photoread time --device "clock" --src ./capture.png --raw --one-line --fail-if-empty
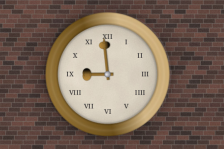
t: 8:59
